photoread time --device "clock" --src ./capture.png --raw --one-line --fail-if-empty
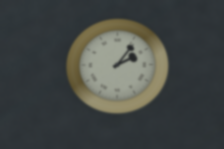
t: 2:06
